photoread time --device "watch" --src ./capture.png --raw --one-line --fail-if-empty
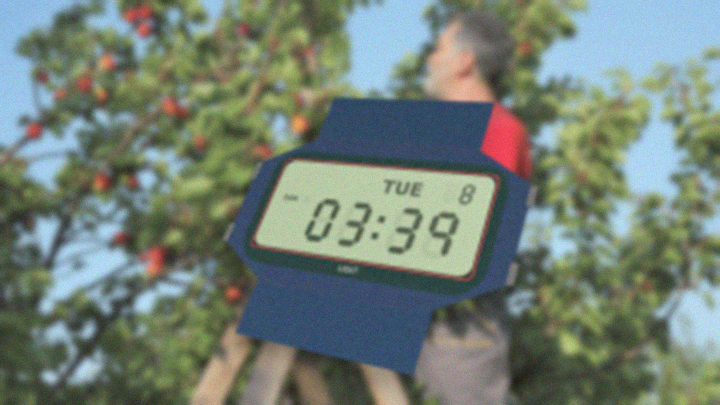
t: 3:39
